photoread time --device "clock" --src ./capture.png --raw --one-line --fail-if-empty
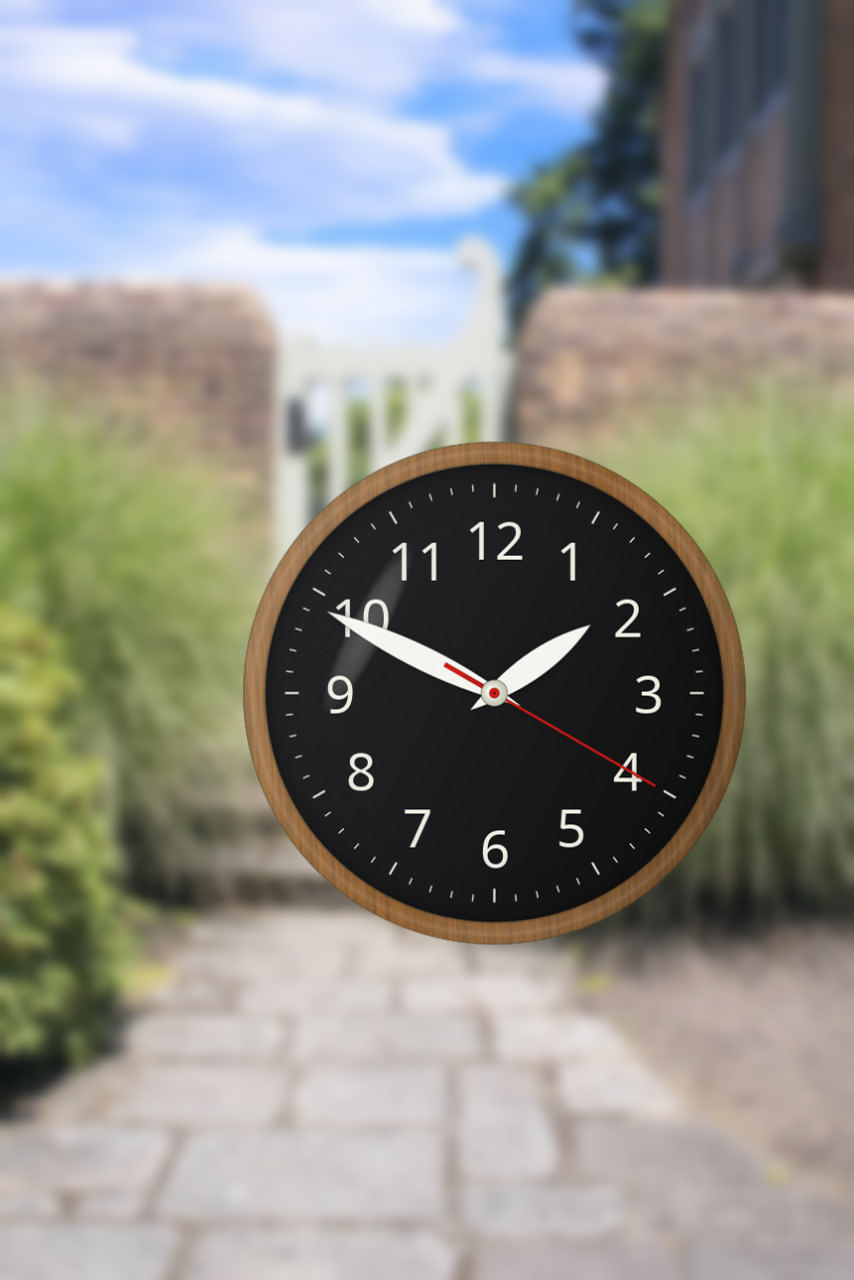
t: 1:49:20
